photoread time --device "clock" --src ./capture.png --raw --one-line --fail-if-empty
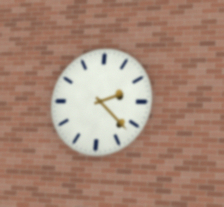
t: 2:22
